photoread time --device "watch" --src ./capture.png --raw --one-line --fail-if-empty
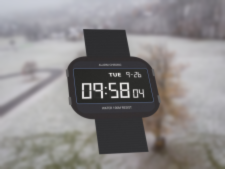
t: 9:58:04
